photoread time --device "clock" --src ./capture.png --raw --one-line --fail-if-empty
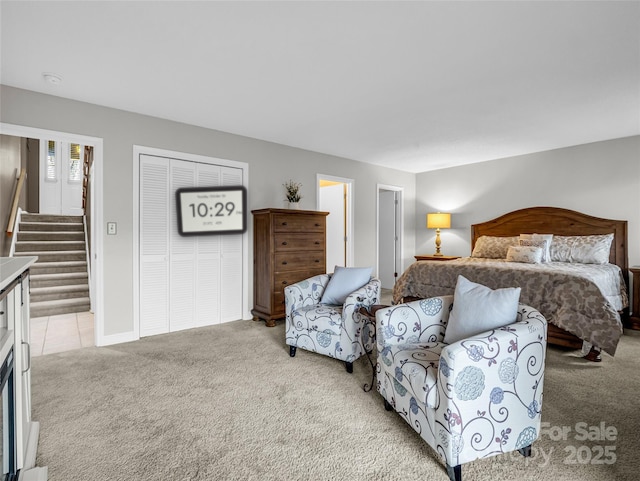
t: 10:29
